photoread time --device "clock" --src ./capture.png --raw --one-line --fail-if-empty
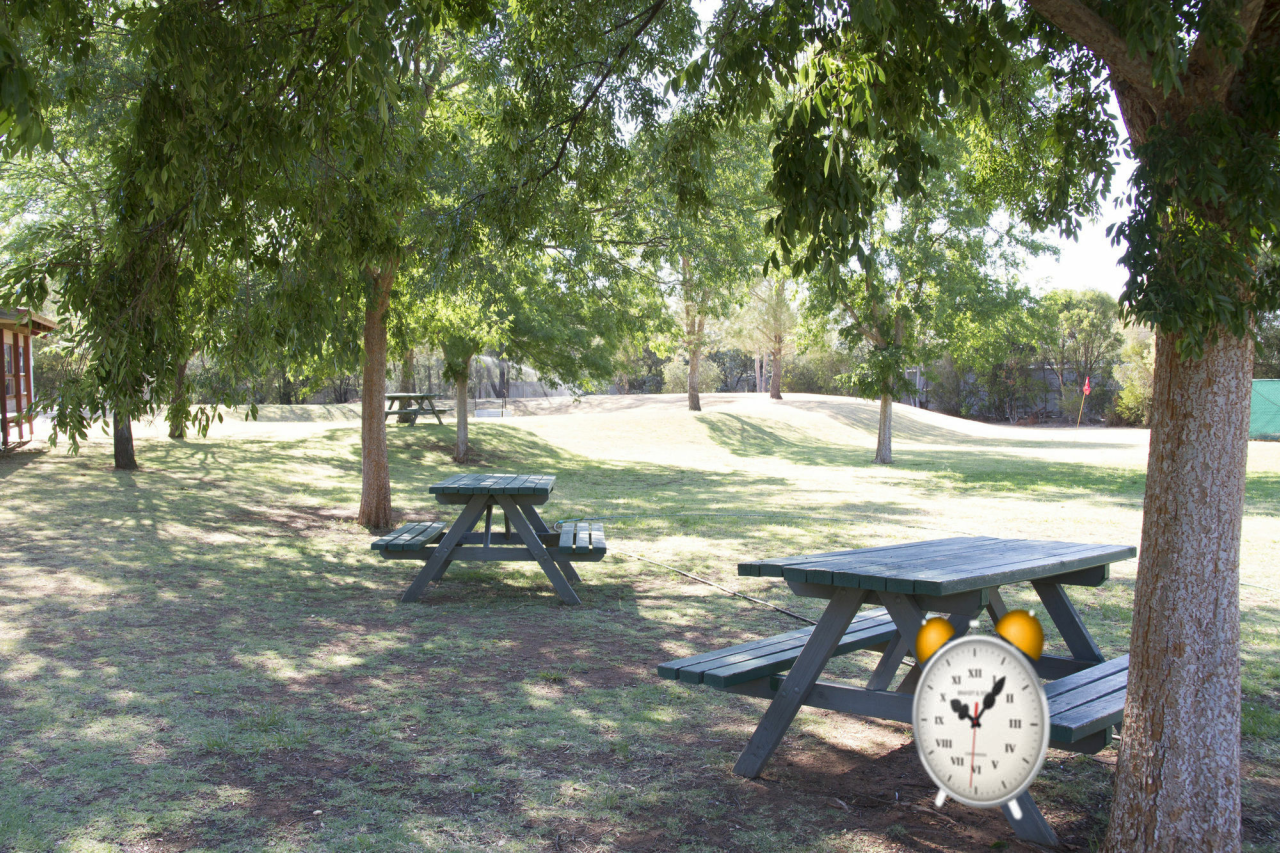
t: 10:06:31
